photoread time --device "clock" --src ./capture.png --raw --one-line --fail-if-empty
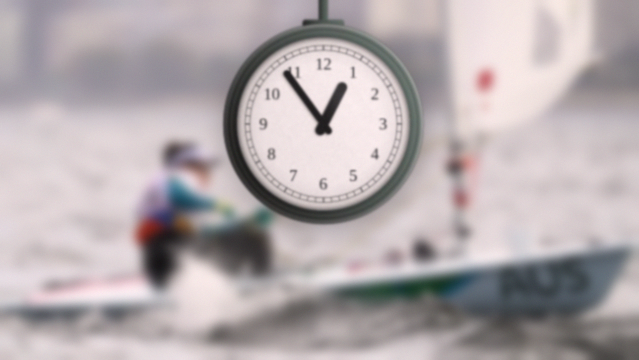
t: 12:54
